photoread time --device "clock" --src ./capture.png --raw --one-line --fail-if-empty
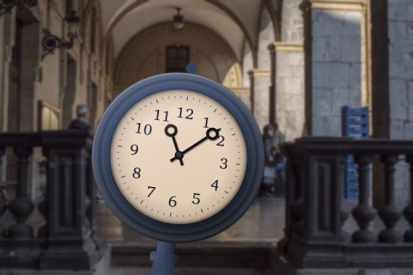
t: 11:08
